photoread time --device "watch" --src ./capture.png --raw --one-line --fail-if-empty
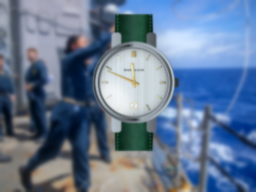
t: 11:49
